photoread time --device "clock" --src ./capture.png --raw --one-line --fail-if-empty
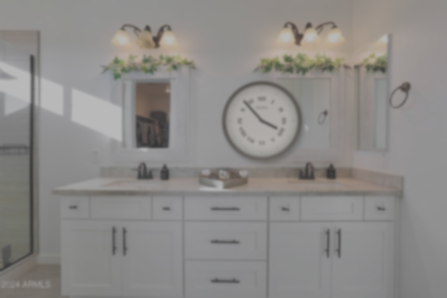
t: 3:53
